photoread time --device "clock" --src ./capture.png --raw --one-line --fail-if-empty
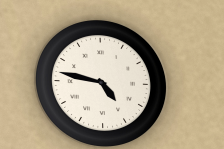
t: 4:47
